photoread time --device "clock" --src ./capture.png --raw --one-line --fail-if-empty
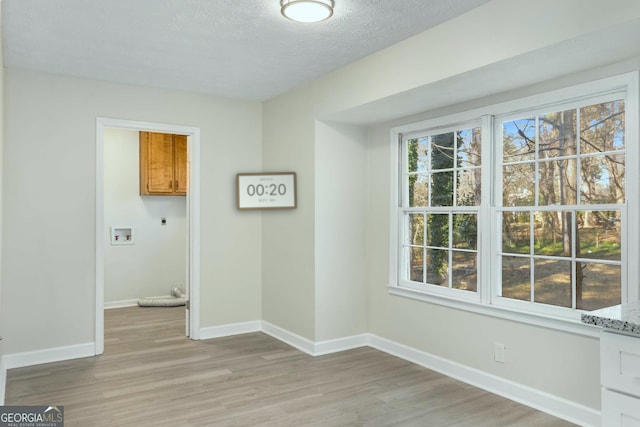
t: 0:20
